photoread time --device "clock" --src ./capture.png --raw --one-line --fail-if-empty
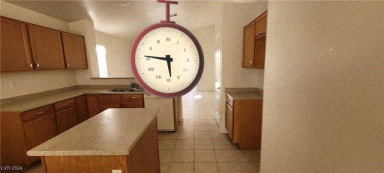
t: 5:46
